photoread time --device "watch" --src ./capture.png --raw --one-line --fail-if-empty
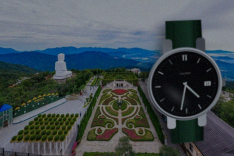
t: 4:32
